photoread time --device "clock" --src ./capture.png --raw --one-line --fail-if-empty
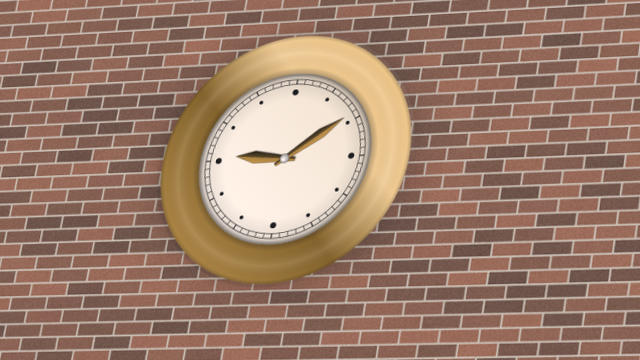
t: 9:09
